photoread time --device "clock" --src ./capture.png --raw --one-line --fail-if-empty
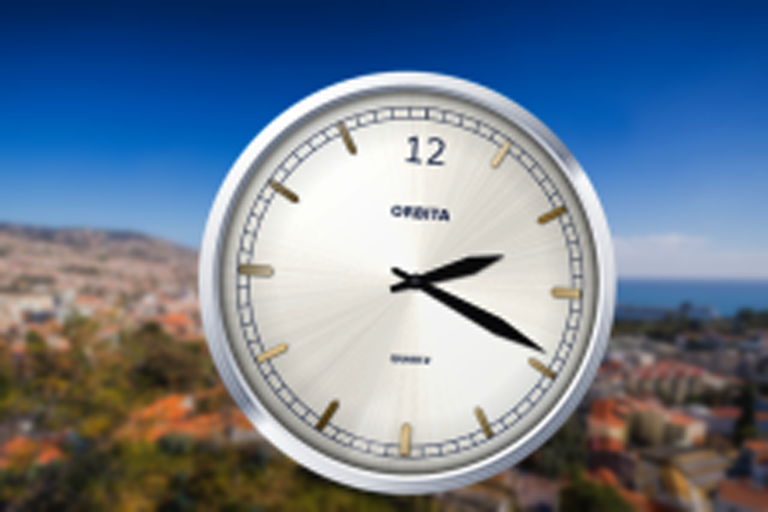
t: 2:19
